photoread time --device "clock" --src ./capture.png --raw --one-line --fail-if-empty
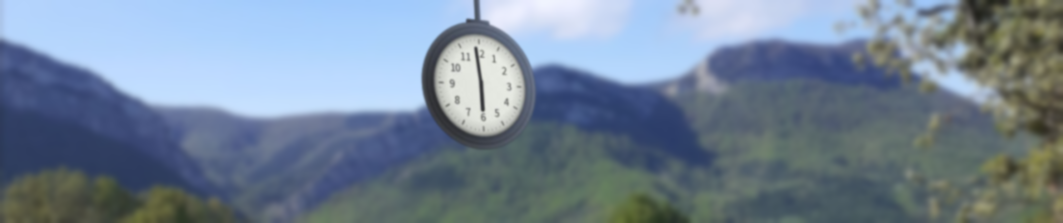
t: 5:59
